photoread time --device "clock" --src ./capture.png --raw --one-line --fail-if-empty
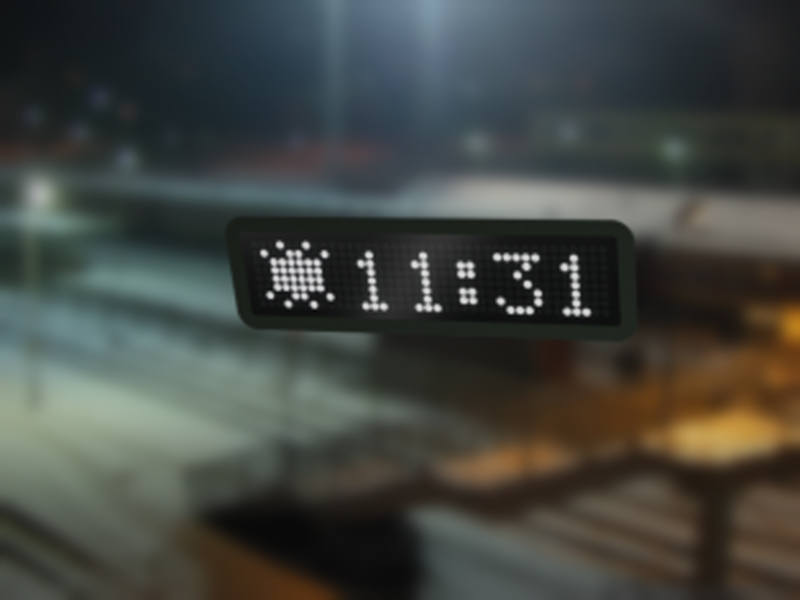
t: 11:31
